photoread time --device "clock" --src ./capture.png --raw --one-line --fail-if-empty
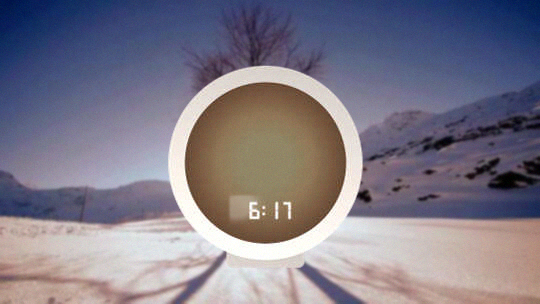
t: 6:17
